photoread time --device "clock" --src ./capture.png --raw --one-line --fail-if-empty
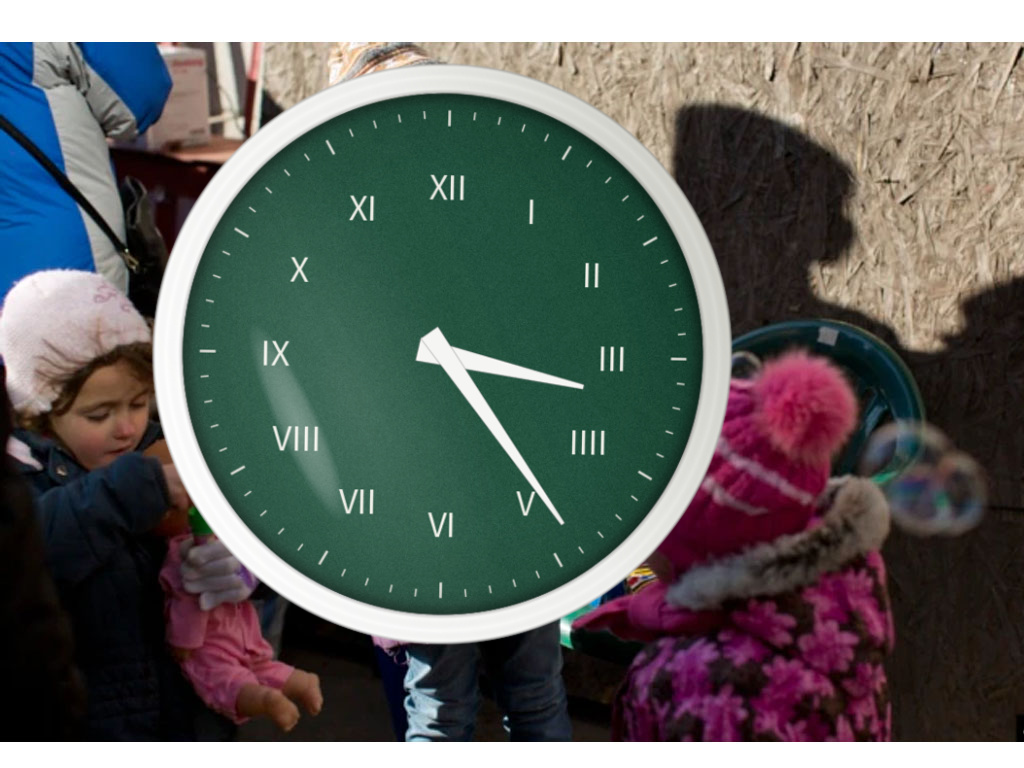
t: 3:24
